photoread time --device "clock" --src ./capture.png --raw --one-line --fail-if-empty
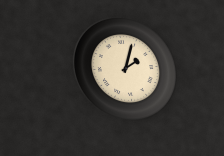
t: 2:04
